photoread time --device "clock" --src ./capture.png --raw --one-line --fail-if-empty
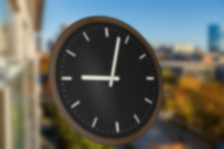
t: 9:03
